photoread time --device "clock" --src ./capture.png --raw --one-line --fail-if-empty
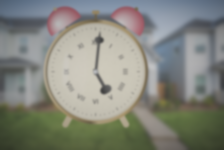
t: 5:01
